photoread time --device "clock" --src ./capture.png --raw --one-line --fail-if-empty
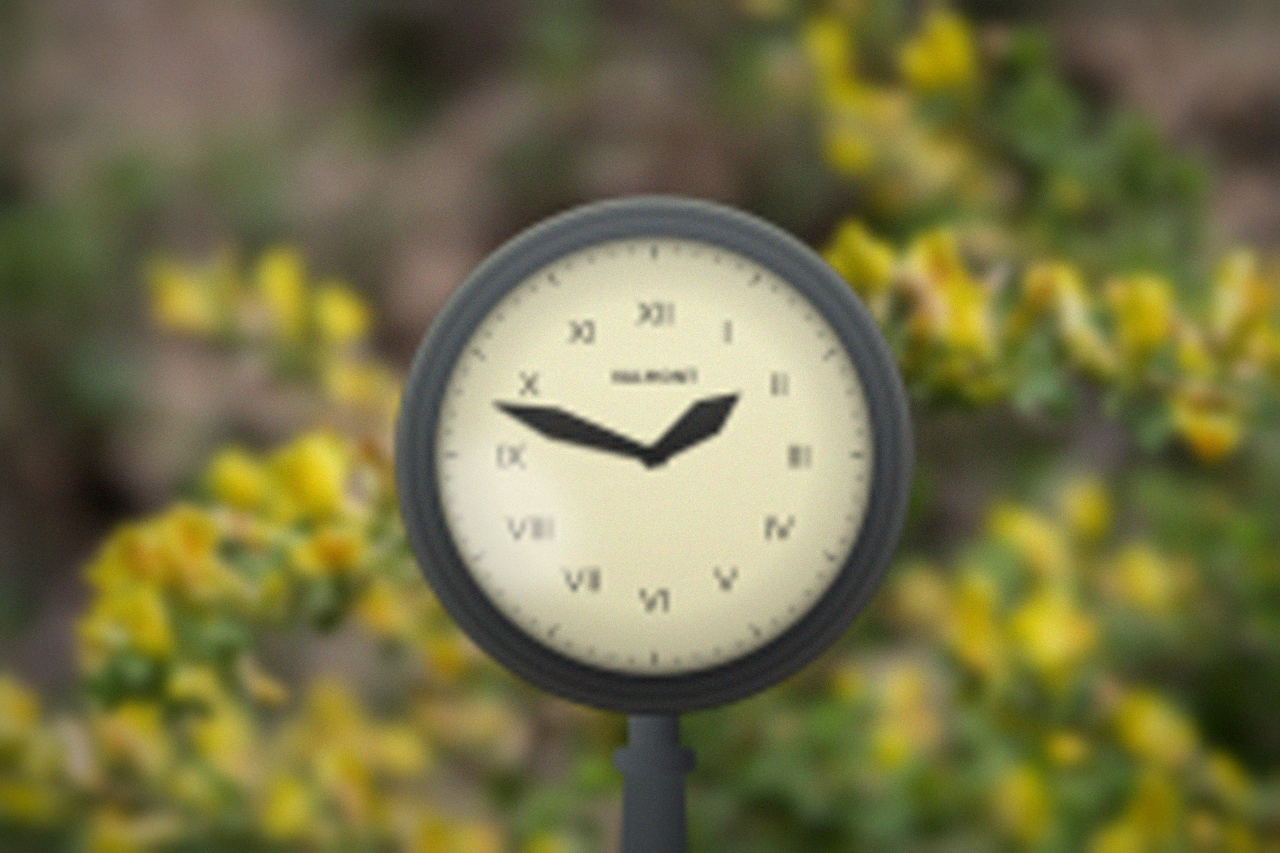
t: 1:48
